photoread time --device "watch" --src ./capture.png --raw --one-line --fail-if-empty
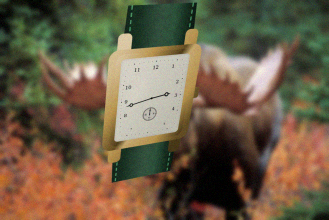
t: 2:43
